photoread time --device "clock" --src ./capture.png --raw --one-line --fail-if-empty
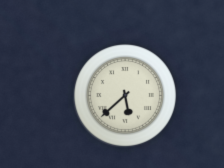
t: 5:38
